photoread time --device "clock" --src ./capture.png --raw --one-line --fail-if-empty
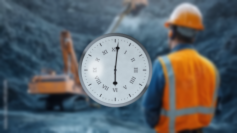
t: 6:01
